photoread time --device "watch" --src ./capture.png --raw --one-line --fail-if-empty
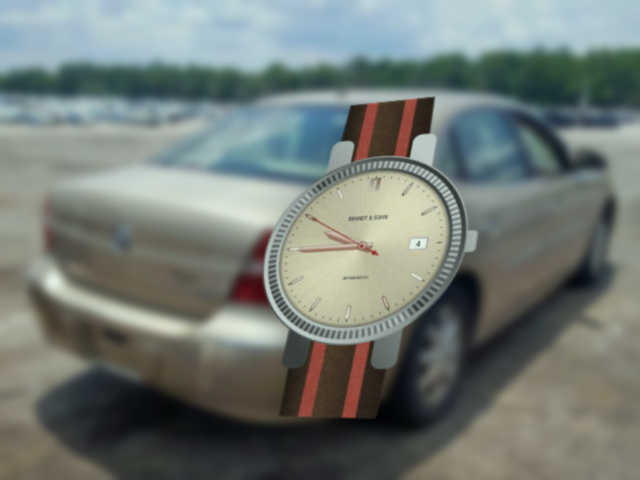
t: 9:44:50
